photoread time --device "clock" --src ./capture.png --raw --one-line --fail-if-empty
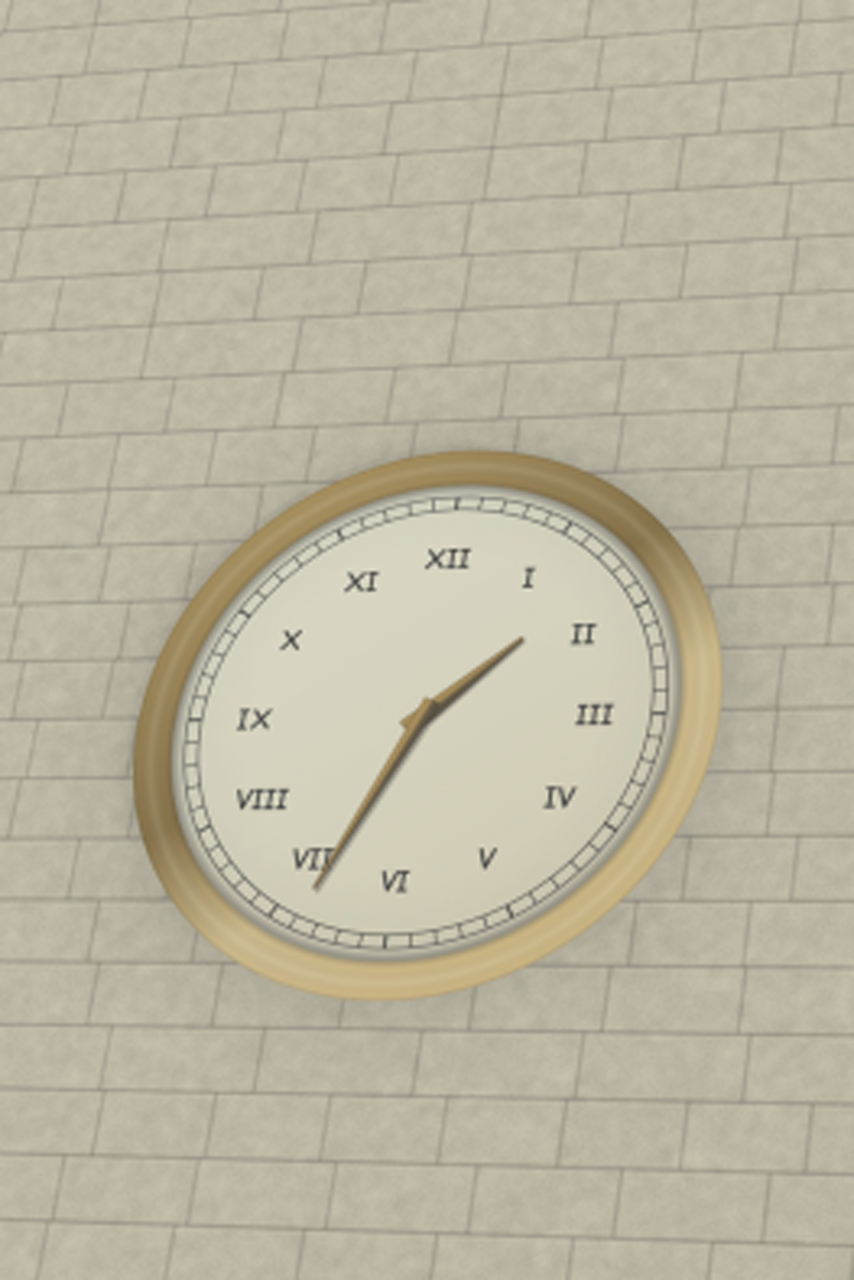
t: 1:34
